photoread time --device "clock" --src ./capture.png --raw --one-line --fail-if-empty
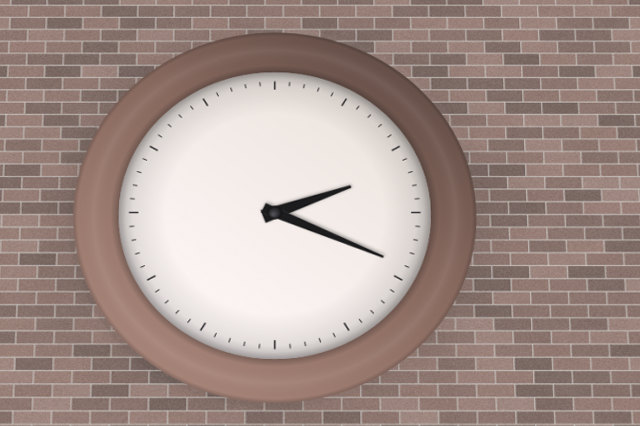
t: 2:19
